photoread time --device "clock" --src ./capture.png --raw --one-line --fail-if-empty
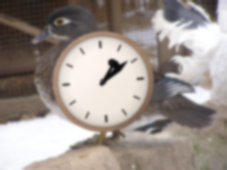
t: 1:09
